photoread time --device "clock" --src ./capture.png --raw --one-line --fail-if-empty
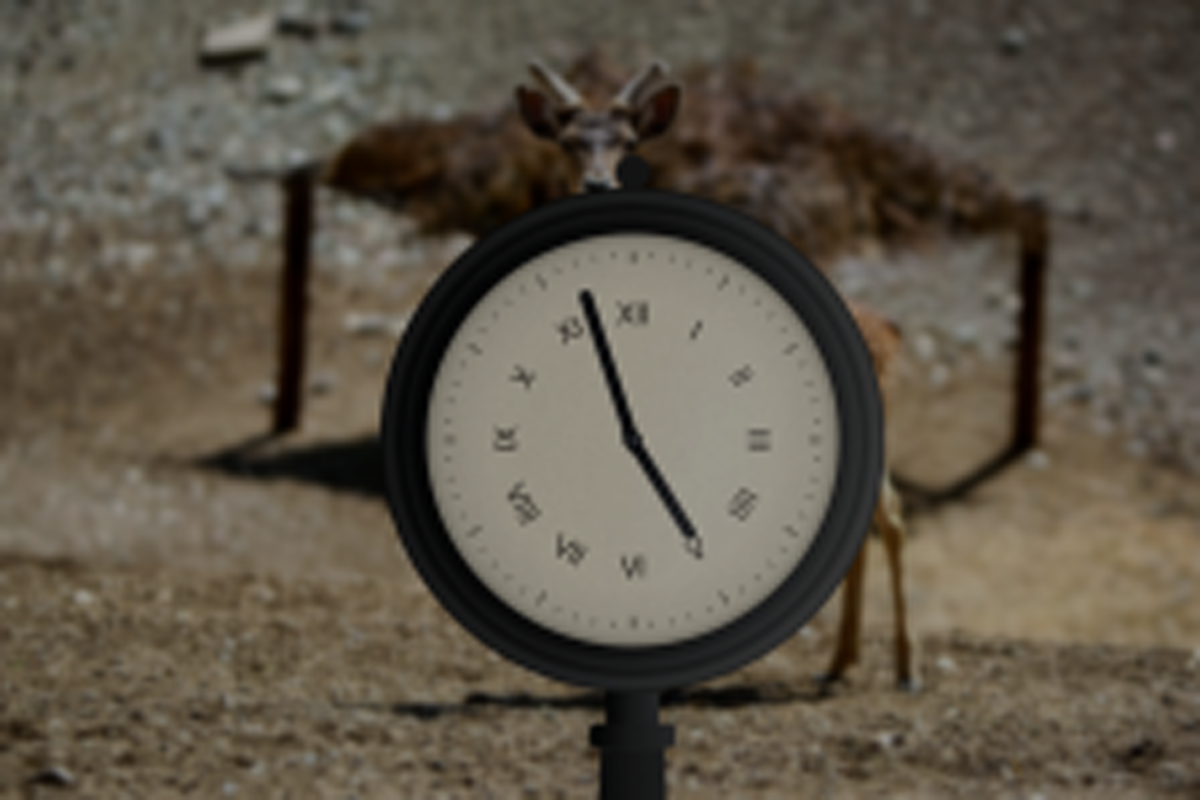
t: 4:57
